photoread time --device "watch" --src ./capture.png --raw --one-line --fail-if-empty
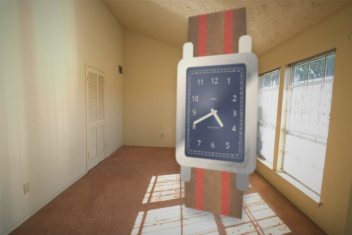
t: 4:41
